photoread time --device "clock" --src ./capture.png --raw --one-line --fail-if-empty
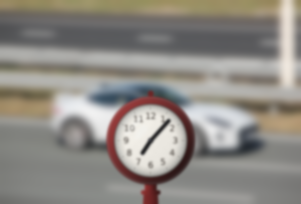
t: 7:07
